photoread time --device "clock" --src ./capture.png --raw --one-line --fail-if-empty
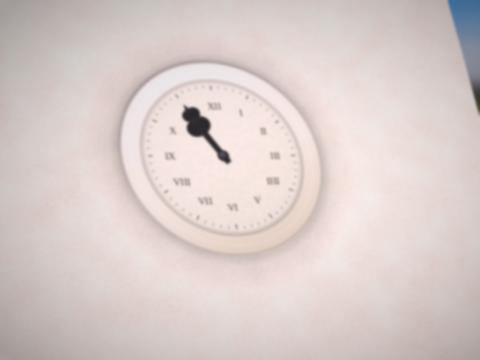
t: 10:55
